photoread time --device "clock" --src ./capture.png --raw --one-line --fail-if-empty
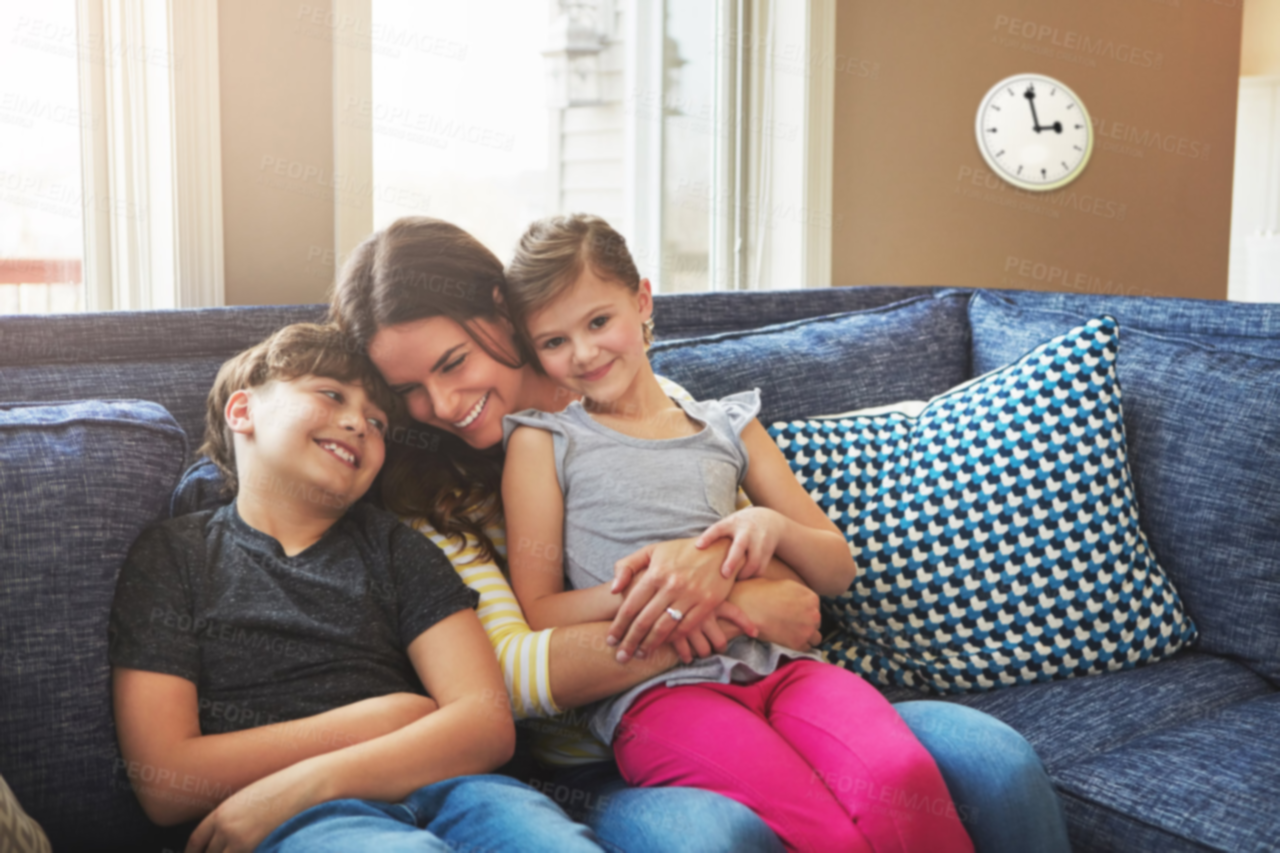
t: 2:59
